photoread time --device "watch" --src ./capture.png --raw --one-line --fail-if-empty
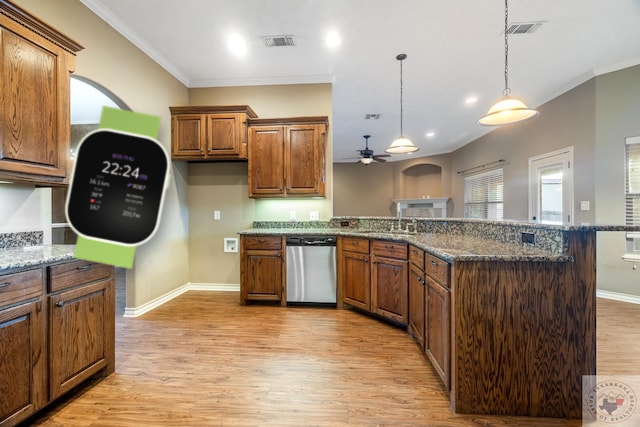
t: 22:24
